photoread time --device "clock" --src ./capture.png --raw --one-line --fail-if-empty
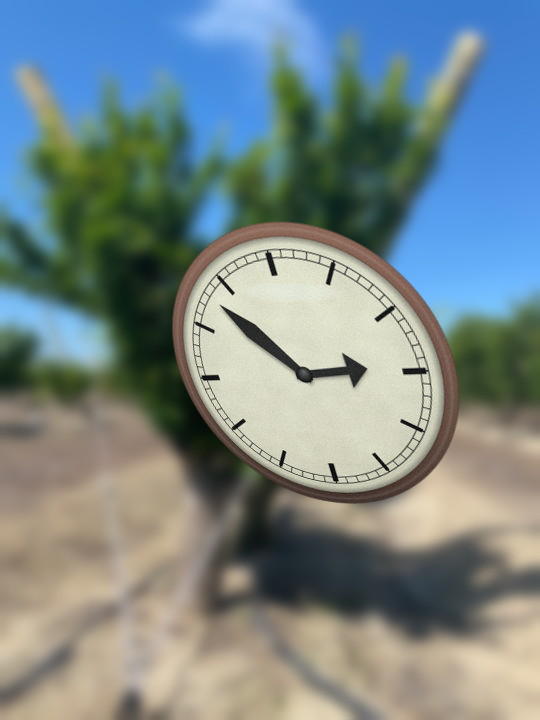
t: 2:53
